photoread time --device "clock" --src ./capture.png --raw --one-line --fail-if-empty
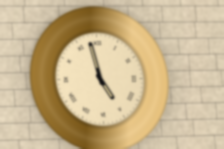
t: 4:58
